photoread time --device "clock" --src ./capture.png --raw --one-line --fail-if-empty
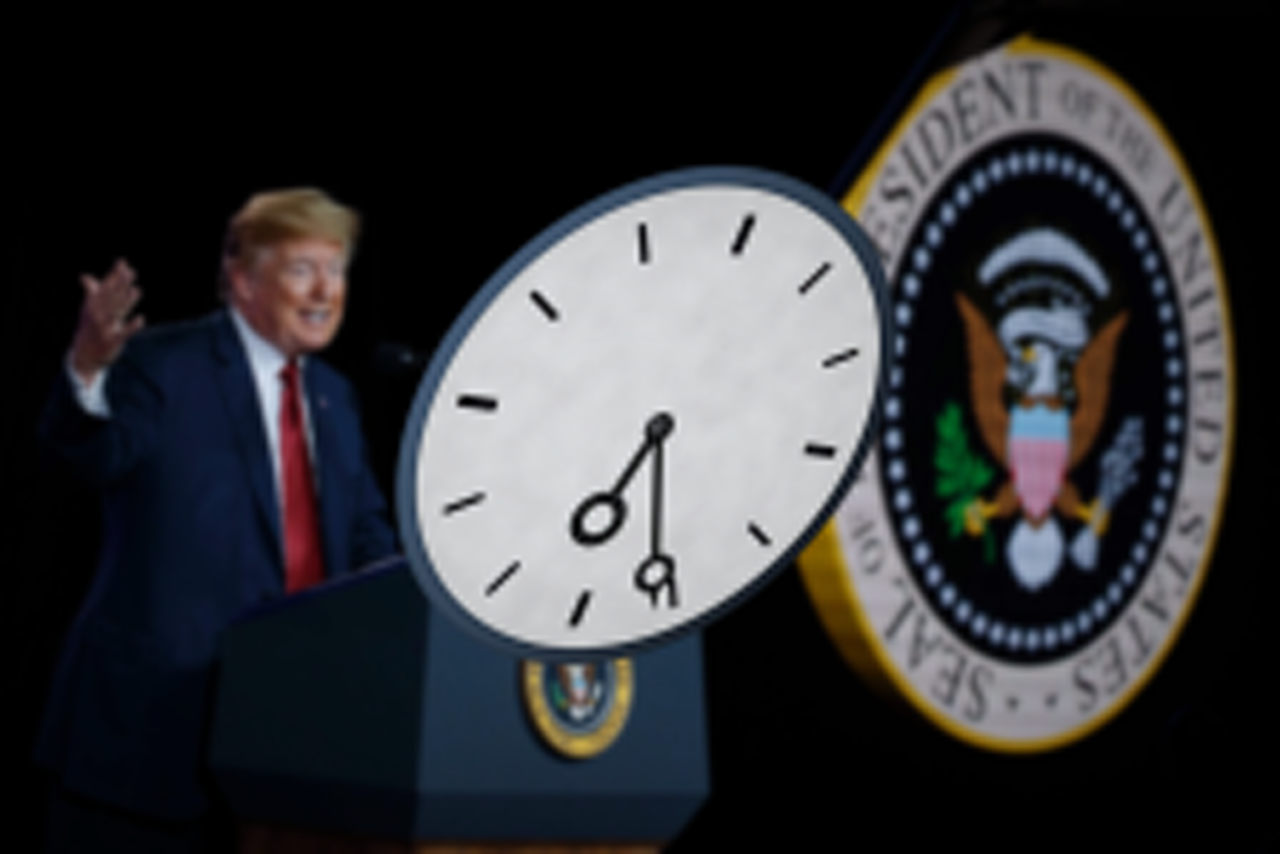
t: 6:26
